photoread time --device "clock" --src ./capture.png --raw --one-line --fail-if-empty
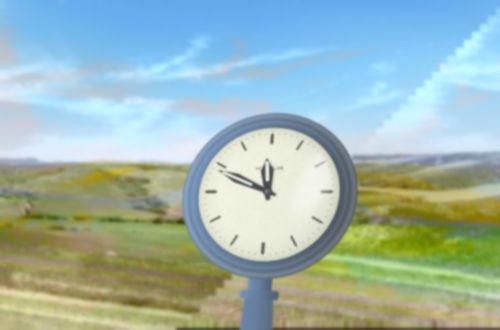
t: 11:49
